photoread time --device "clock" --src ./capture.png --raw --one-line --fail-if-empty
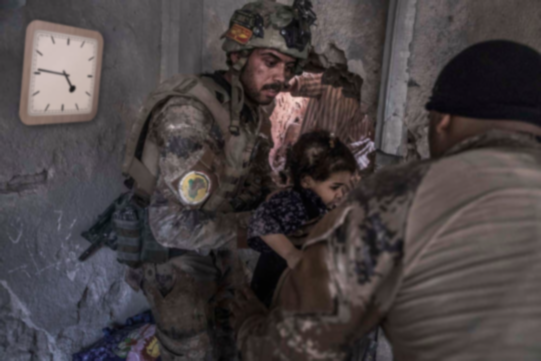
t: 4:46
